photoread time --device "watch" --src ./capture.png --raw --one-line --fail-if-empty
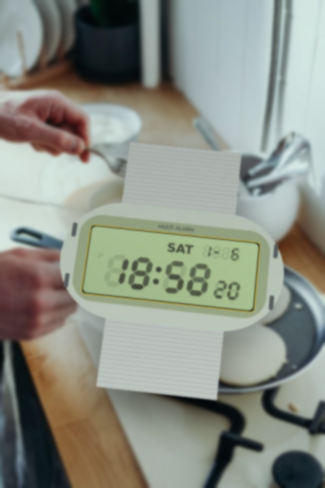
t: 18:58:20
